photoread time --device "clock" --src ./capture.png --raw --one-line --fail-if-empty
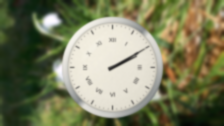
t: 2:10
